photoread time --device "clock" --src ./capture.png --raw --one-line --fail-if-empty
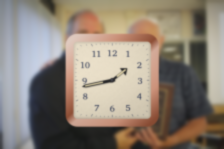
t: 1:43
